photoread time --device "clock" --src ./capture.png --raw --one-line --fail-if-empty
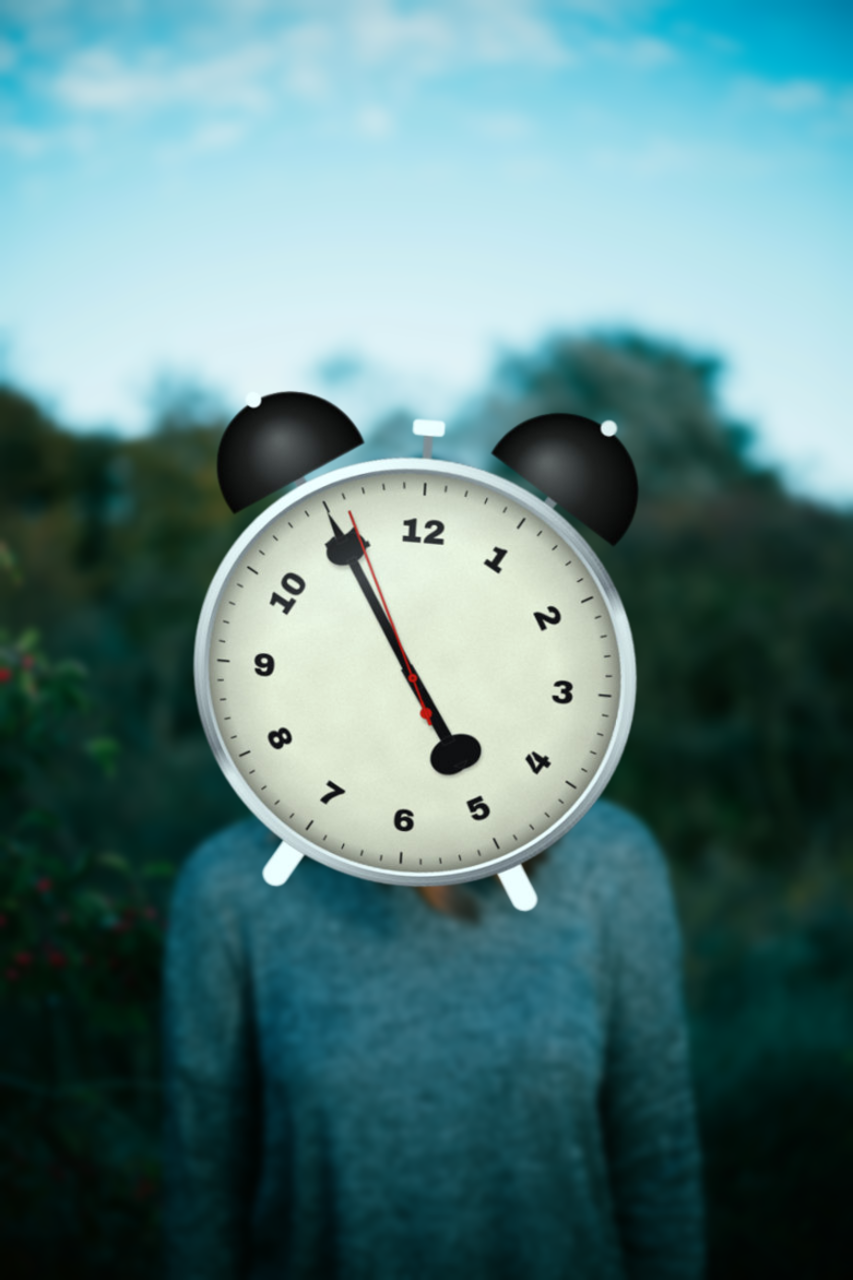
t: 4:54:56
